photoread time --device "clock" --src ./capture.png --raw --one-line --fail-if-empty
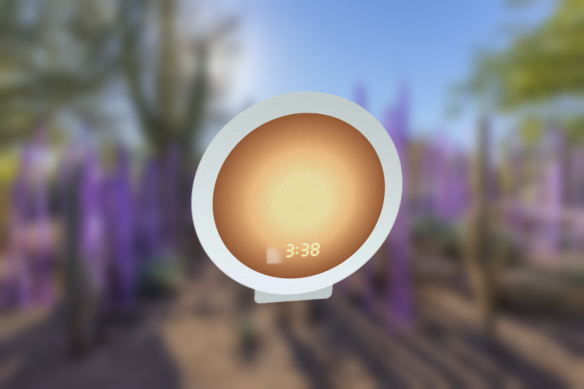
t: 3:38
